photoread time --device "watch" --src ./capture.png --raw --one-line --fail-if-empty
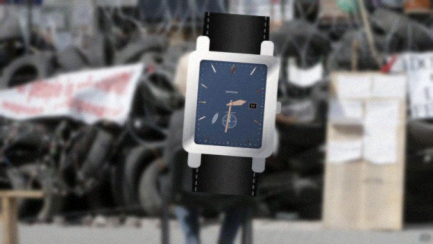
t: 2:31
